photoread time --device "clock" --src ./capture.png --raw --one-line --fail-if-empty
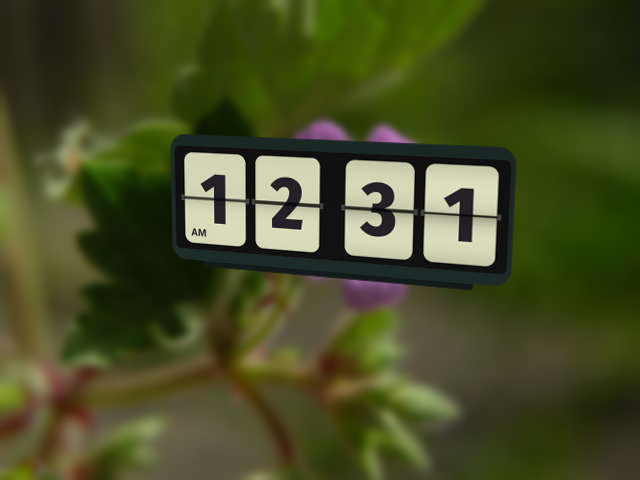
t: 12:31
